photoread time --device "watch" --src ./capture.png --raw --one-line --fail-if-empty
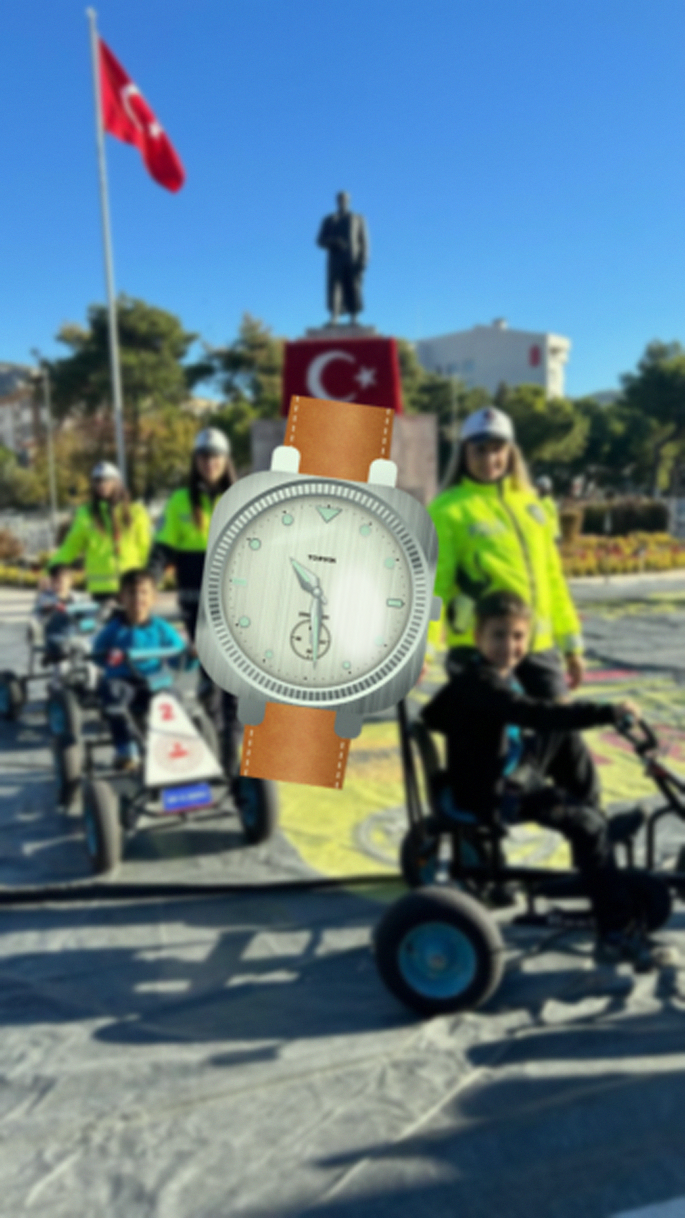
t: 10:29
